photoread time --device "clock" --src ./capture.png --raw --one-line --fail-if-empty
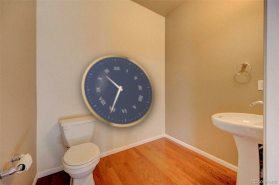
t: 10:35
